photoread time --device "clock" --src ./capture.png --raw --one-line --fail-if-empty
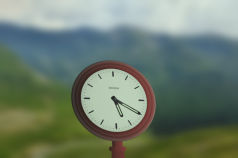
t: 5:20
